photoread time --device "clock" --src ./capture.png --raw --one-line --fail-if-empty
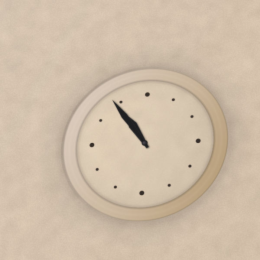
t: 10:54
